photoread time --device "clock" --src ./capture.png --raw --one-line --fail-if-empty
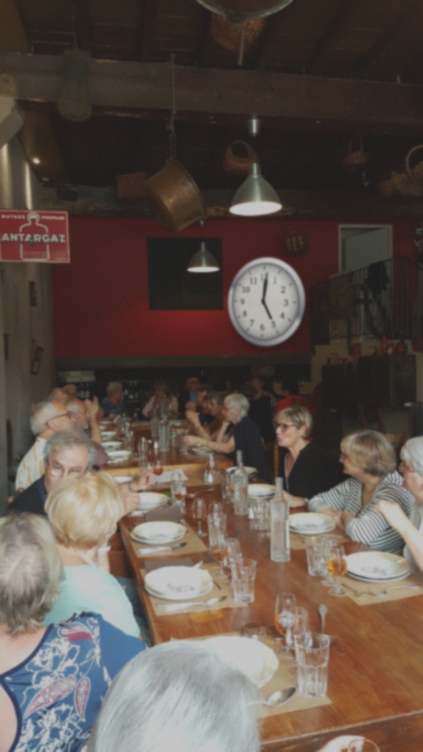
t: 5:01
